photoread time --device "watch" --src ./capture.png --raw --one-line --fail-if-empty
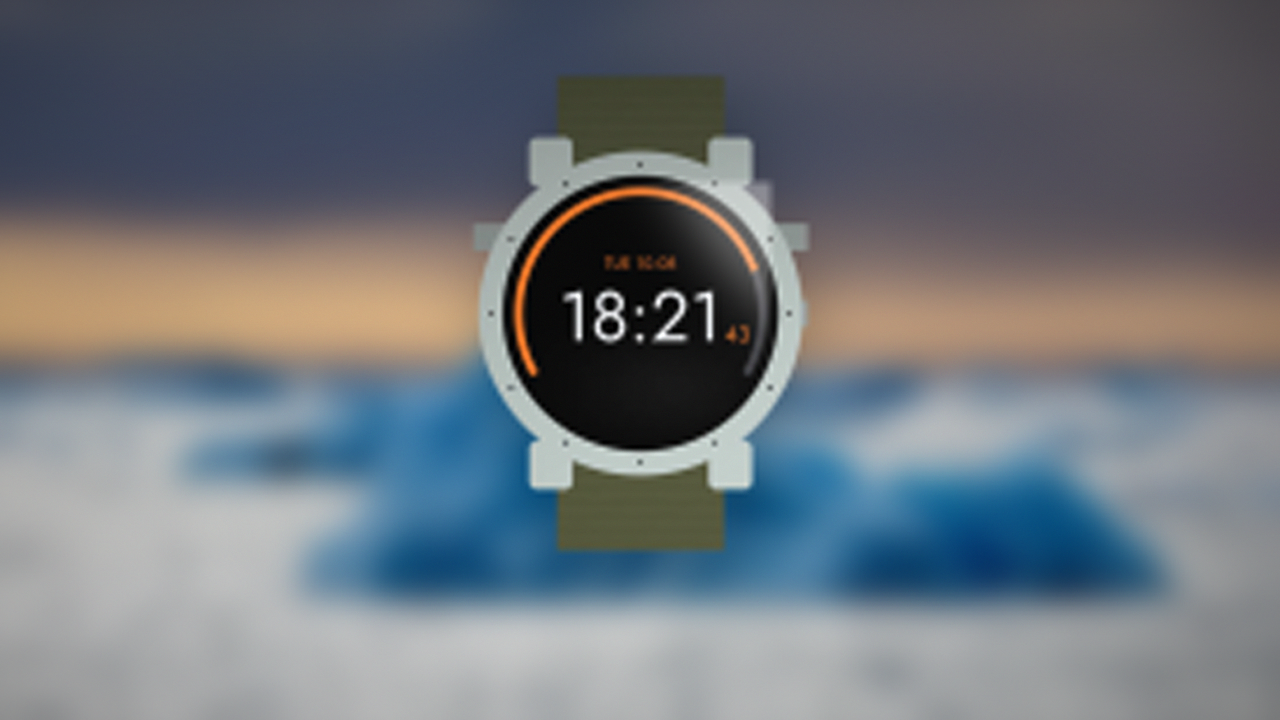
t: 18:21
